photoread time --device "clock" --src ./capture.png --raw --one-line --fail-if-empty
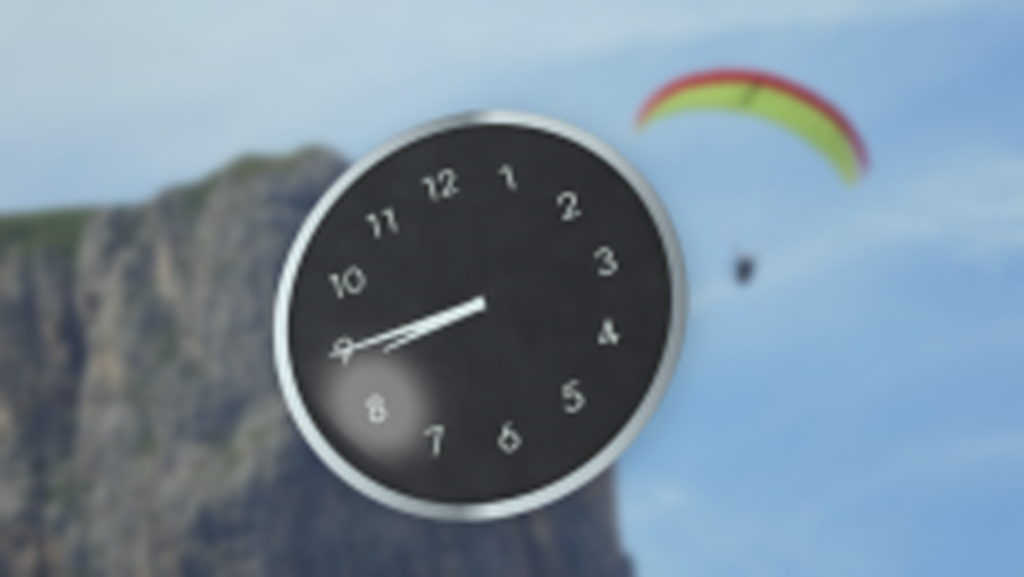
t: 8:45
